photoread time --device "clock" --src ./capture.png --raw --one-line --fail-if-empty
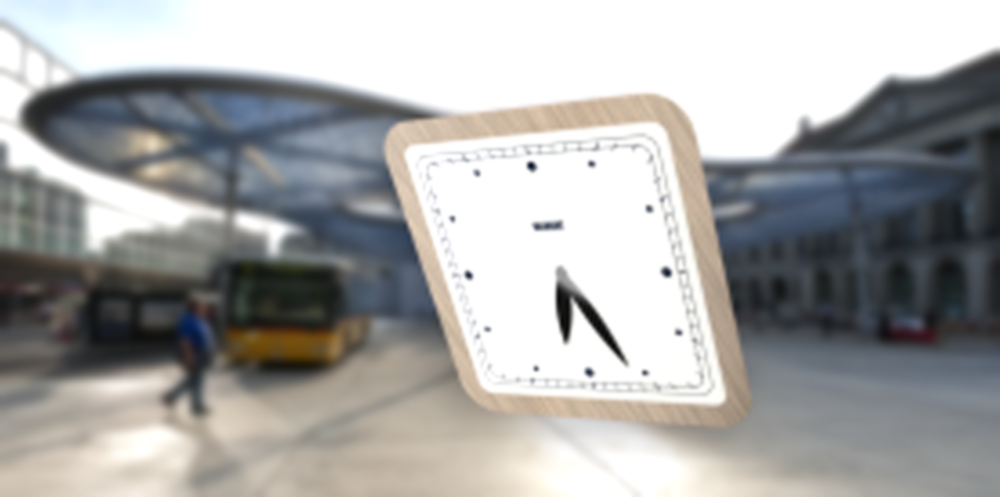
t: 6:26
